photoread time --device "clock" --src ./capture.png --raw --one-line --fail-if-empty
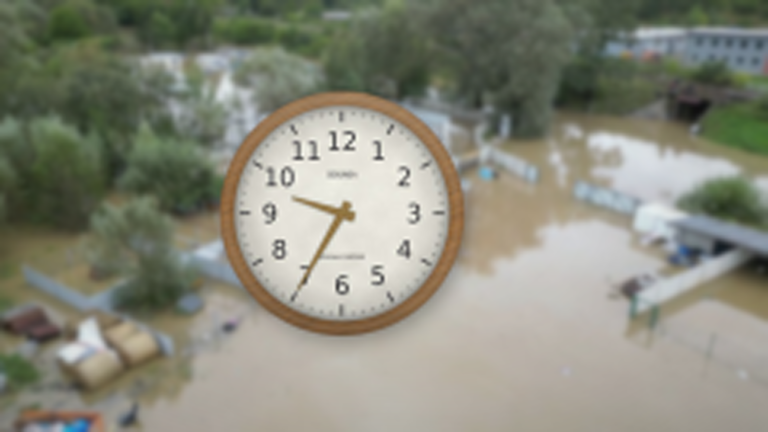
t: 9:35
